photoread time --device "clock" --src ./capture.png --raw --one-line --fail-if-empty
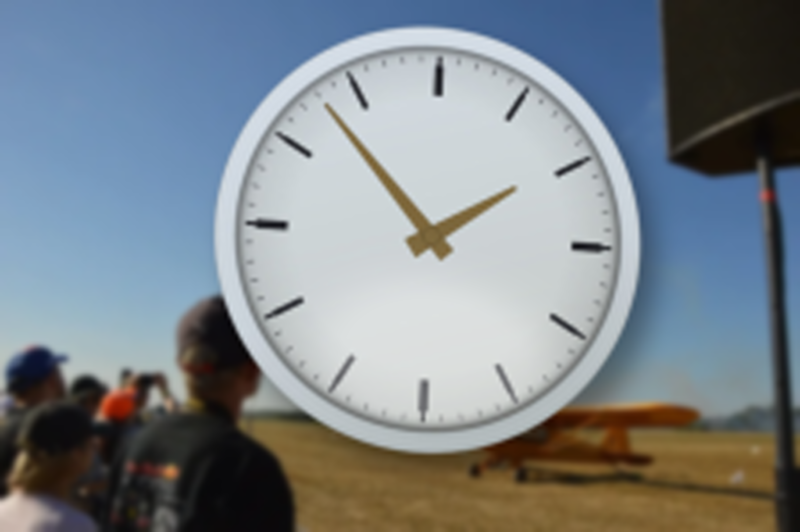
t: 1:53
